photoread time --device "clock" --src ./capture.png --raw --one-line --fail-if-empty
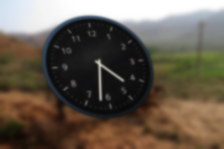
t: 4:32
